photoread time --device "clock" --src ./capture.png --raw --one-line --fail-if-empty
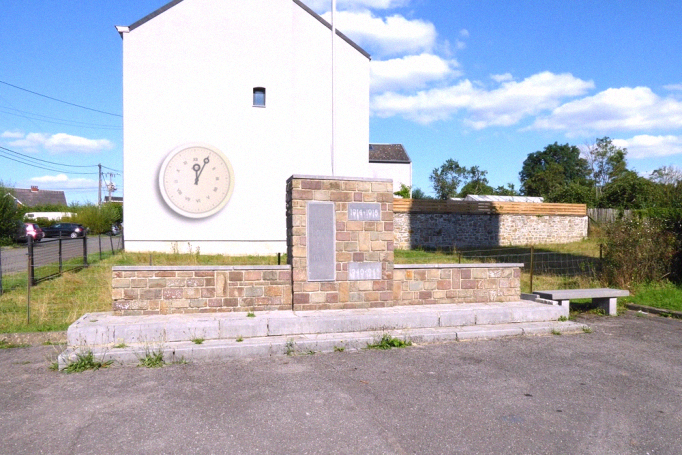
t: 12:05
